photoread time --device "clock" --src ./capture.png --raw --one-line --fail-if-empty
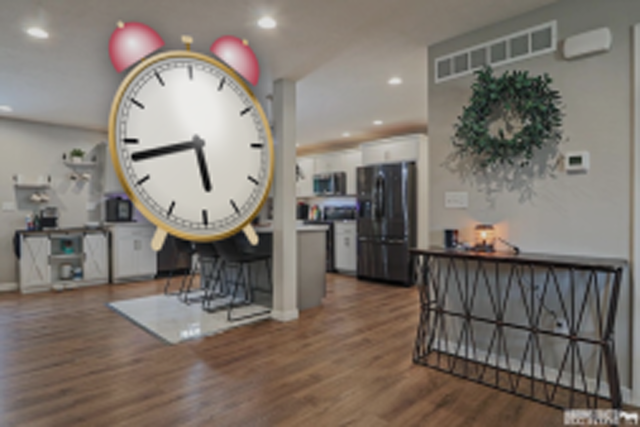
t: 5:43
